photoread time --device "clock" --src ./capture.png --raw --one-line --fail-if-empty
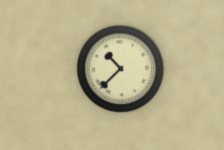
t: 10:38
